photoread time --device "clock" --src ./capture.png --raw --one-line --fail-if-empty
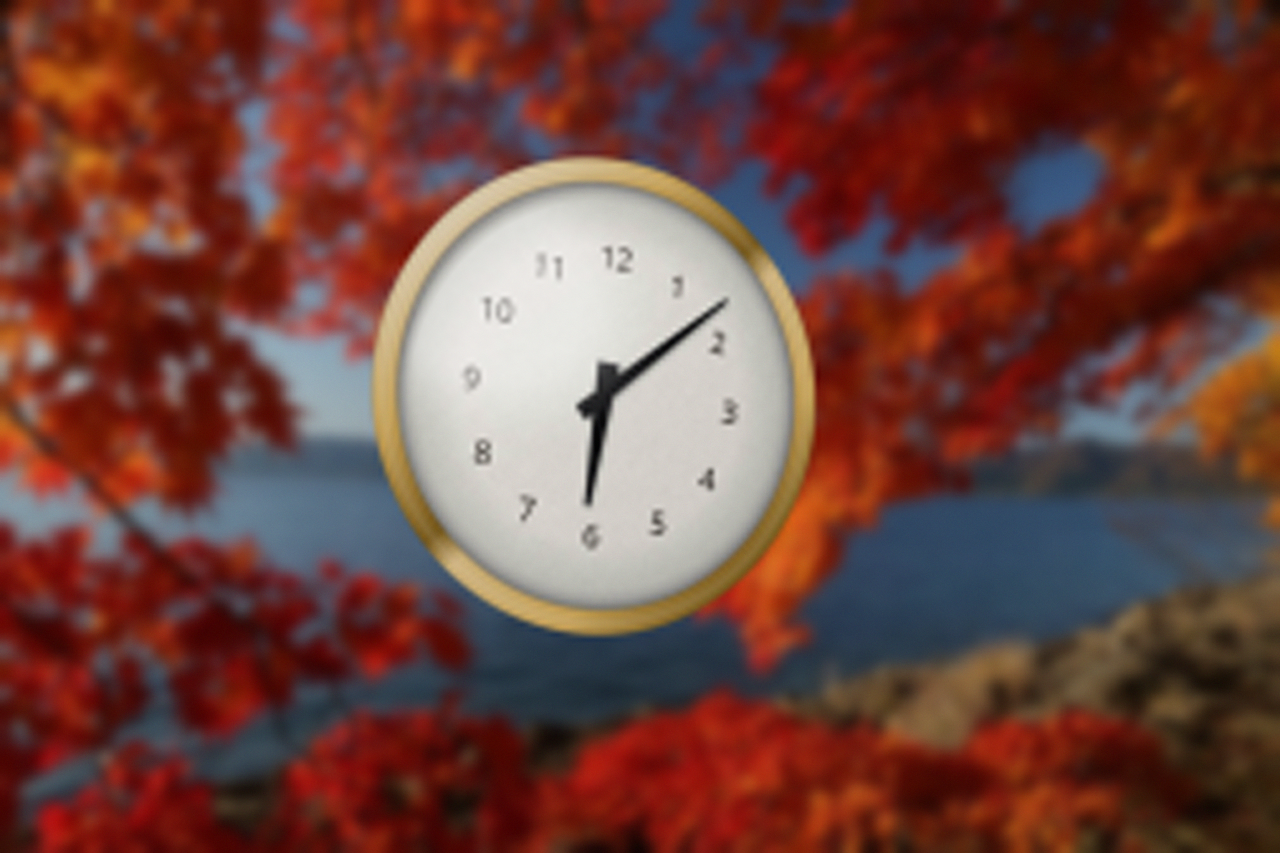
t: 6:08
